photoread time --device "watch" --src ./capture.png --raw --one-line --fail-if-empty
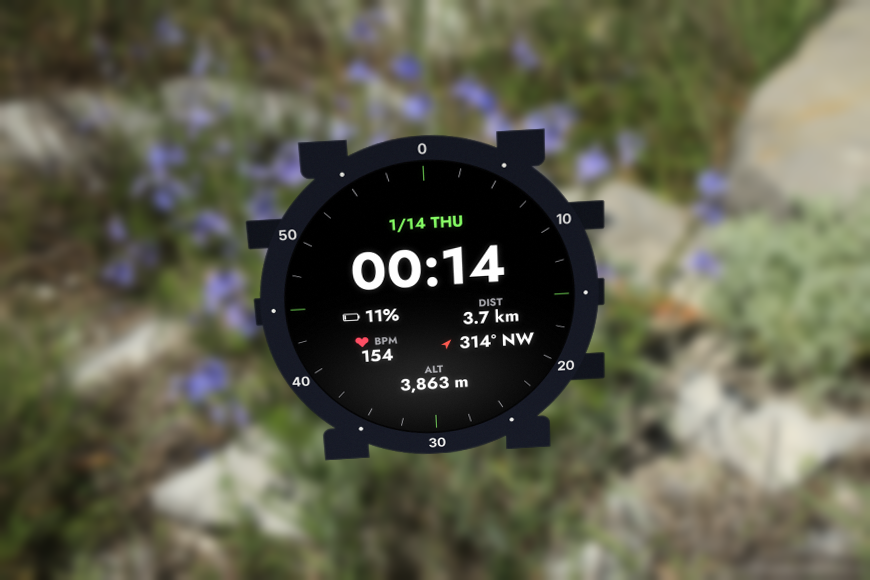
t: 0:14
